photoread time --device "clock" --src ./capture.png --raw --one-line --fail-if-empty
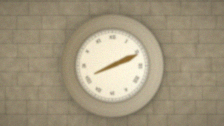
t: 8:11
